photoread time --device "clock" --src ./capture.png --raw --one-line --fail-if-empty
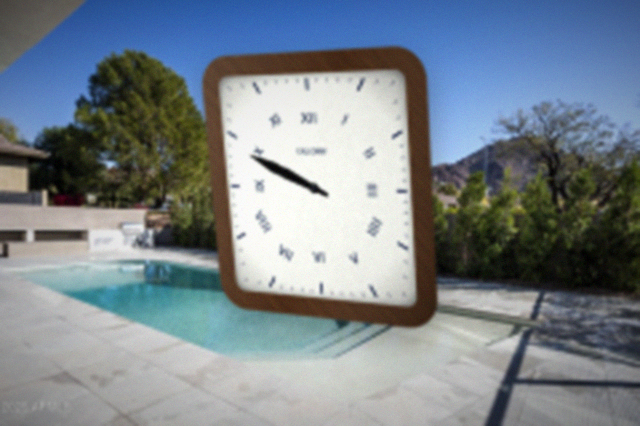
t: 9:49
